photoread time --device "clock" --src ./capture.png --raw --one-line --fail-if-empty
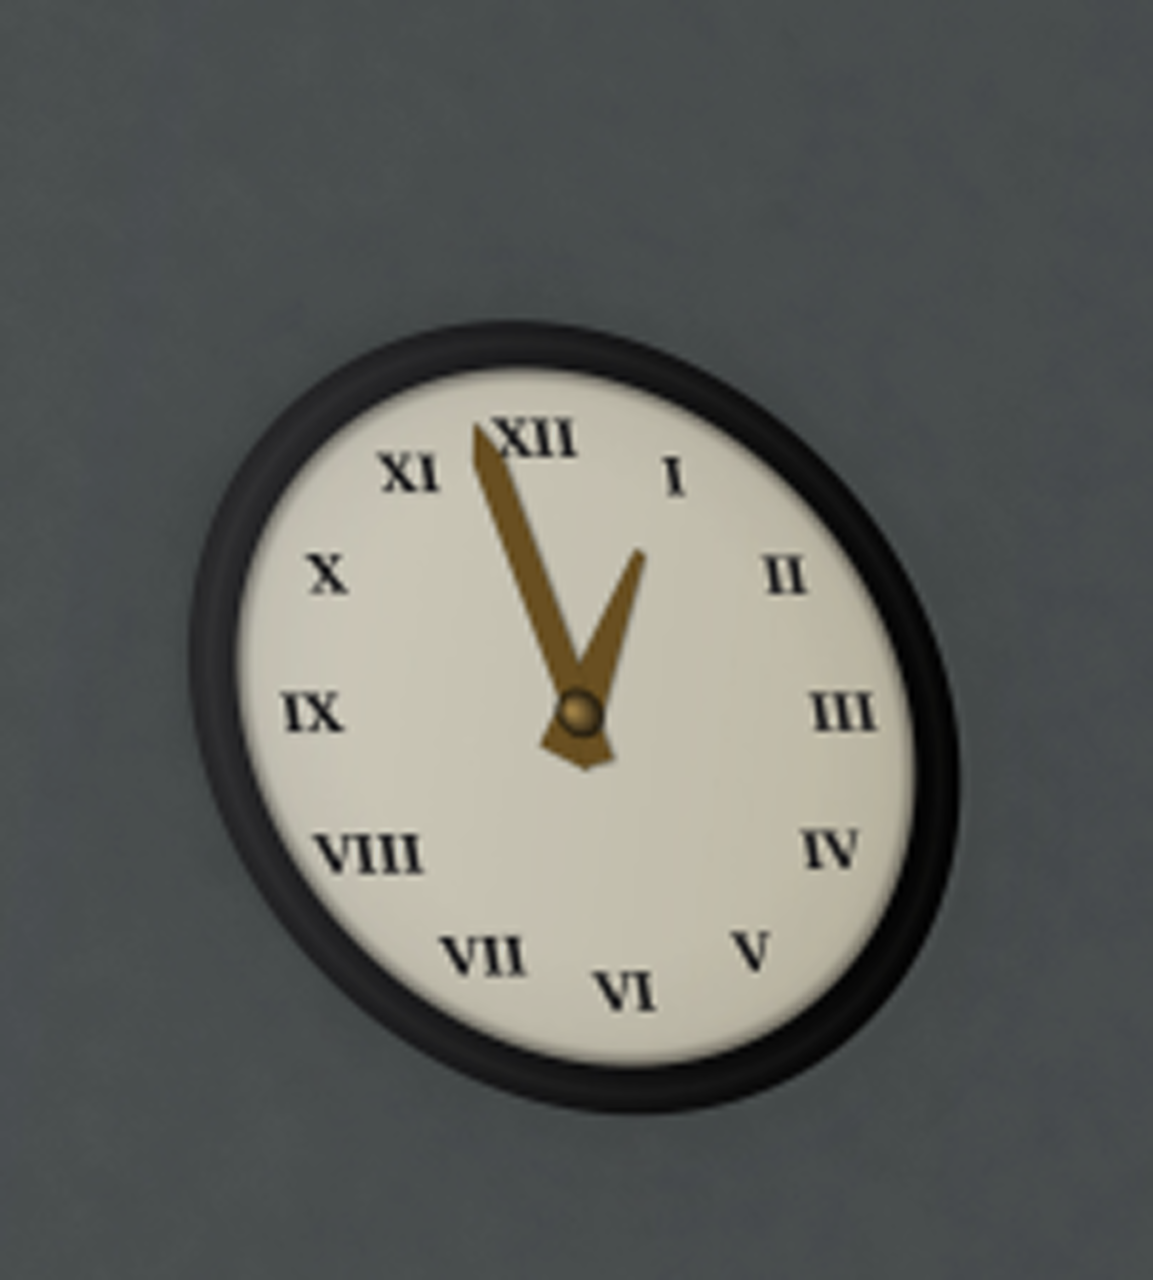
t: 12:58
